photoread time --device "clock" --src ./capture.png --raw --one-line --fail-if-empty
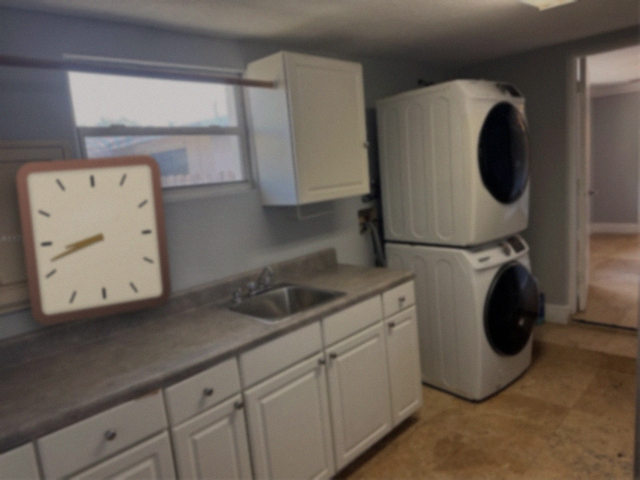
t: 8:42
